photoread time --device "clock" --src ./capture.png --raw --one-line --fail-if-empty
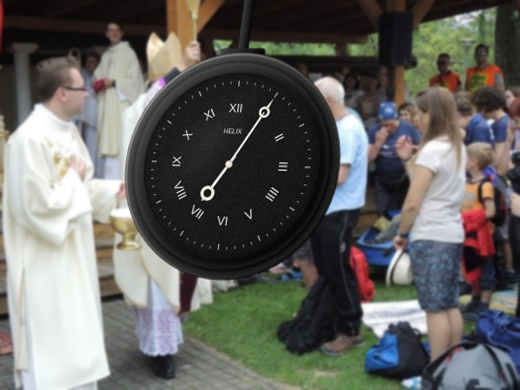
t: 7:05
